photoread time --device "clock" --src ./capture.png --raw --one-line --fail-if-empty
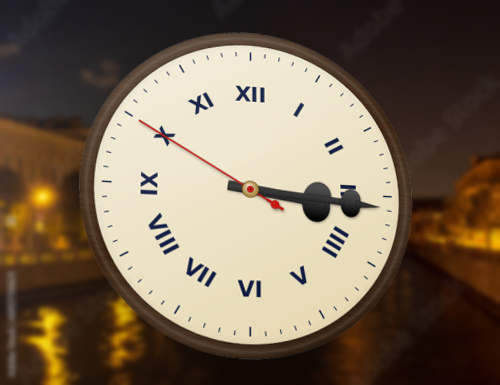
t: 3:15:50
